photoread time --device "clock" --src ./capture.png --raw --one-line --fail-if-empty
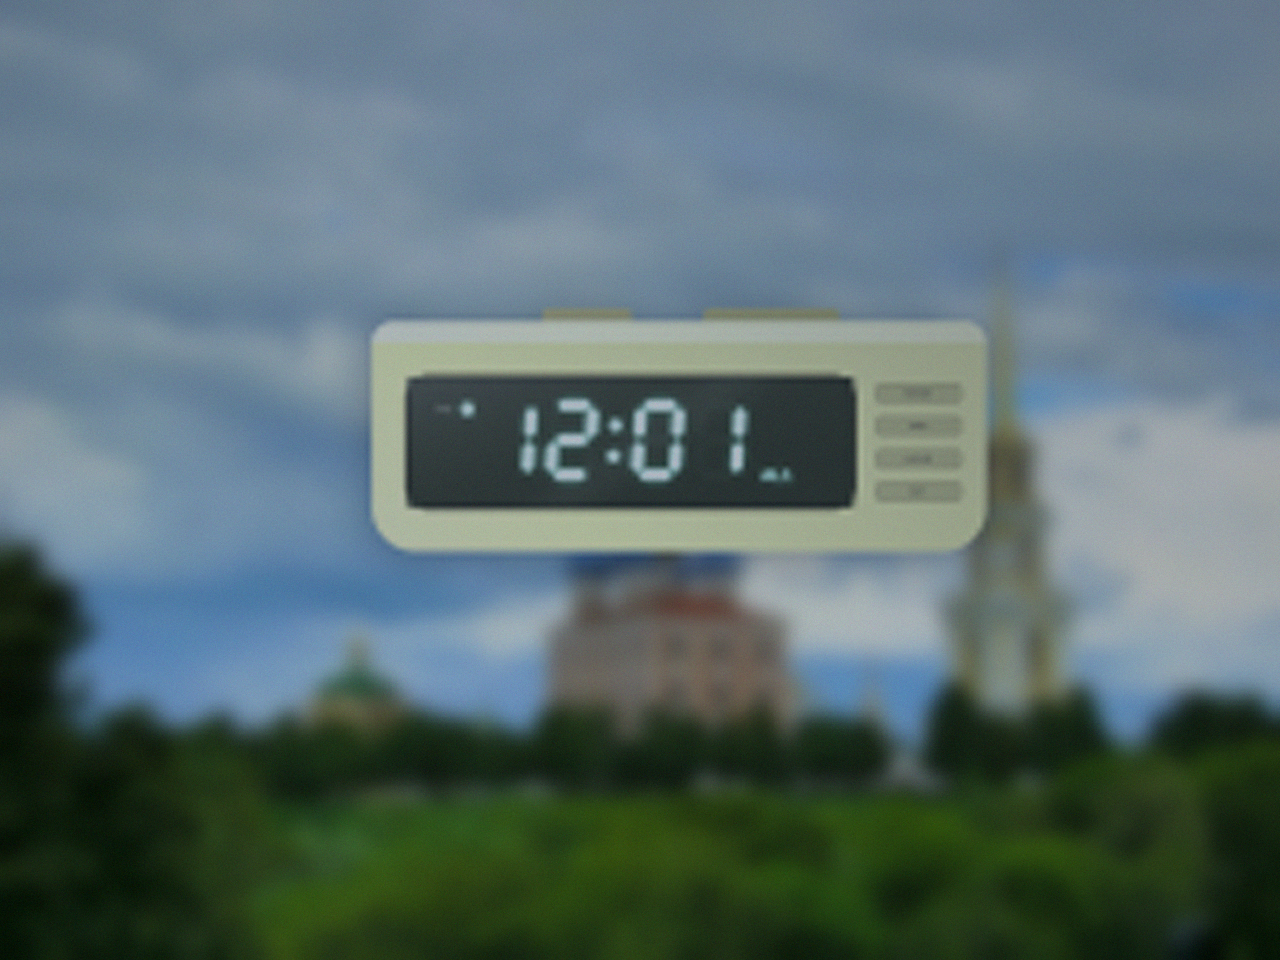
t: 12:01
